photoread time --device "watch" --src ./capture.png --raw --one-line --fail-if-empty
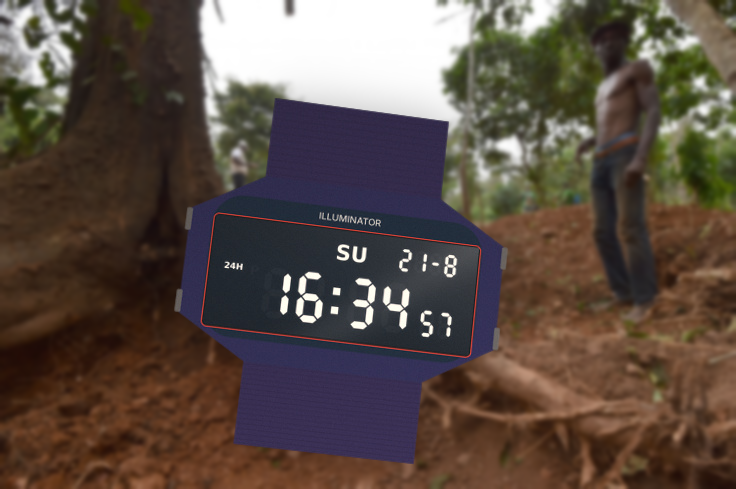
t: 16:34:57
